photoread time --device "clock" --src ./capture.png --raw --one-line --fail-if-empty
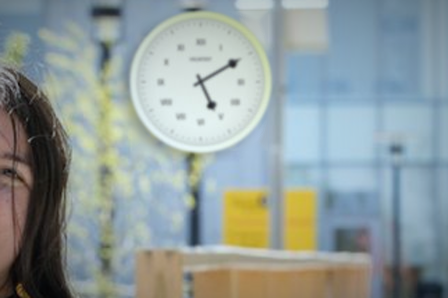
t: 5:10
